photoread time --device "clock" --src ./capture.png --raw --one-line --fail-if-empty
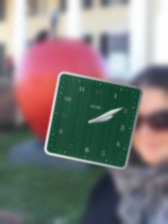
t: 2:09
